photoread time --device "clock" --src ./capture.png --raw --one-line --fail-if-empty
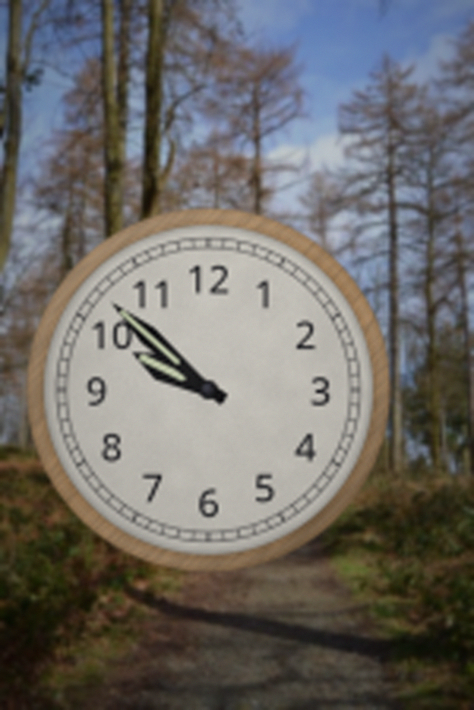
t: 9:52
